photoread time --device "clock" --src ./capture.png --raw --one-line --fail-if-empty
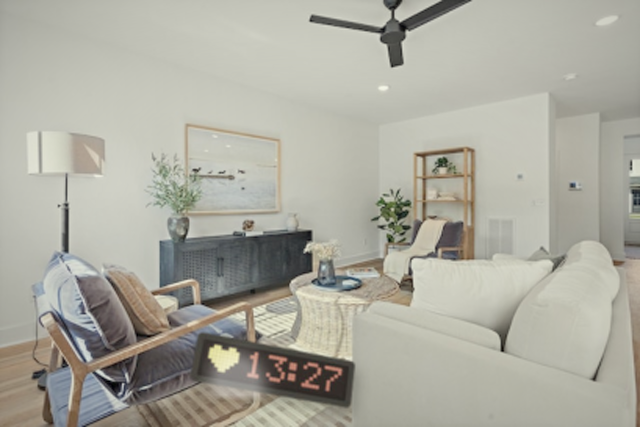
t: 13:27
